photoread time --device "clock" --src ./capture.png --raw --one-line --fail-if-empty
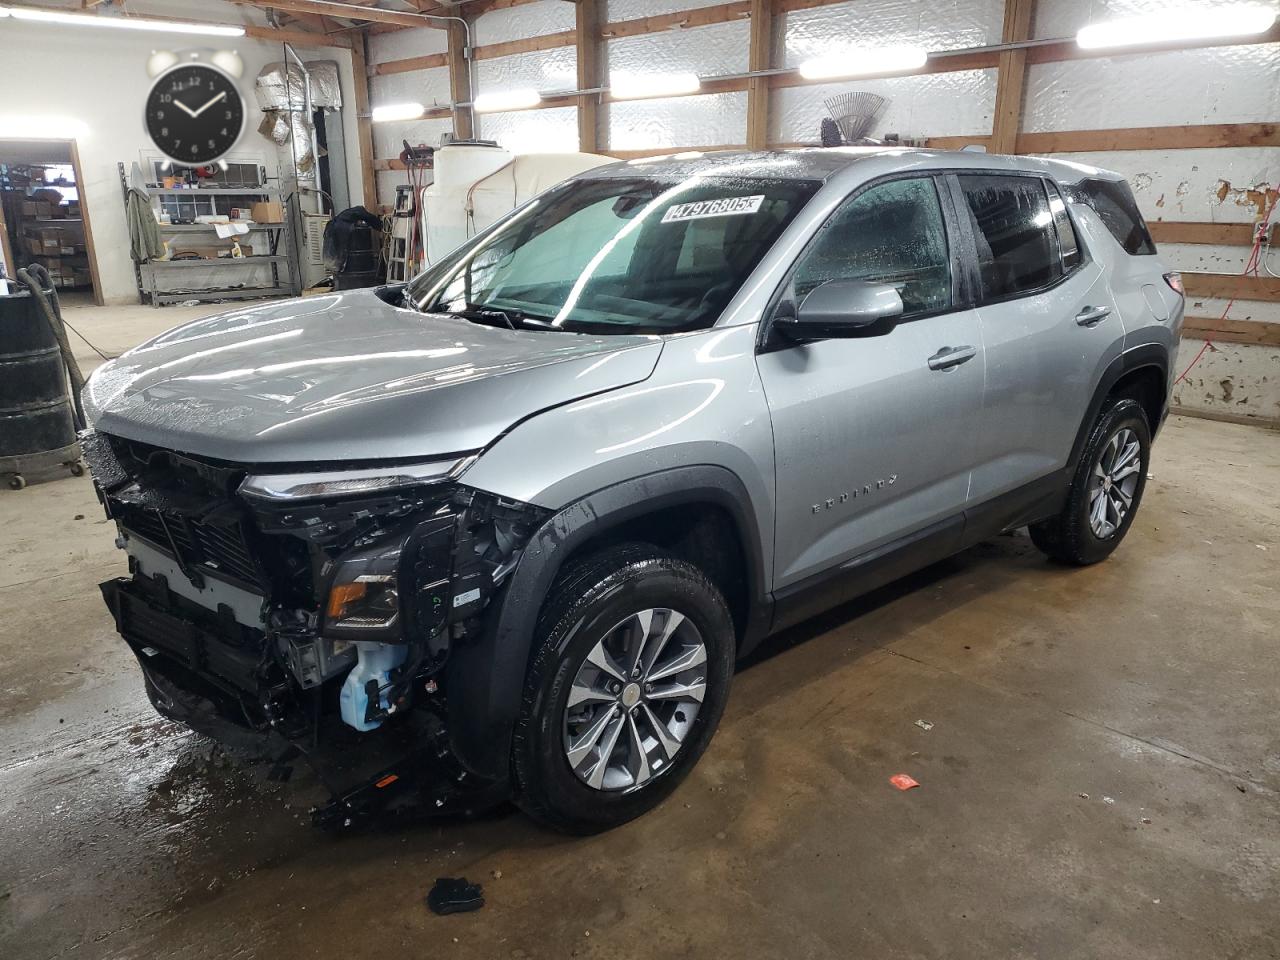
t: 10:09
